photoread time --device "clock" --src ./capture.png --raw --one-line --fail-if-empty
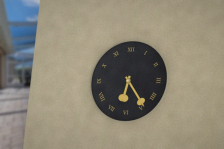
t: 6:24
